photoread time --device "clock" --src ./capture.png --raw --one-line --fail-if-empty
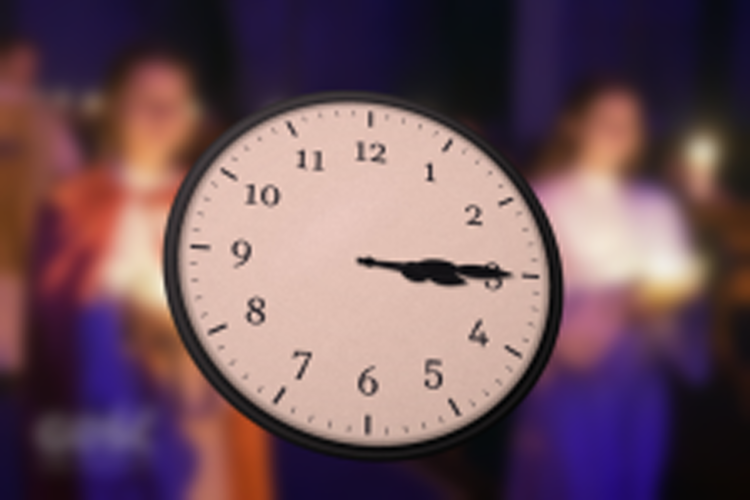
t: 3:15
